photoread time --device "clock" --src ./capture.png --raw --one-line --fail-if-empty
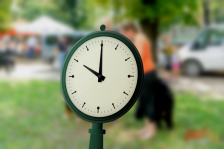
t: 10:00
